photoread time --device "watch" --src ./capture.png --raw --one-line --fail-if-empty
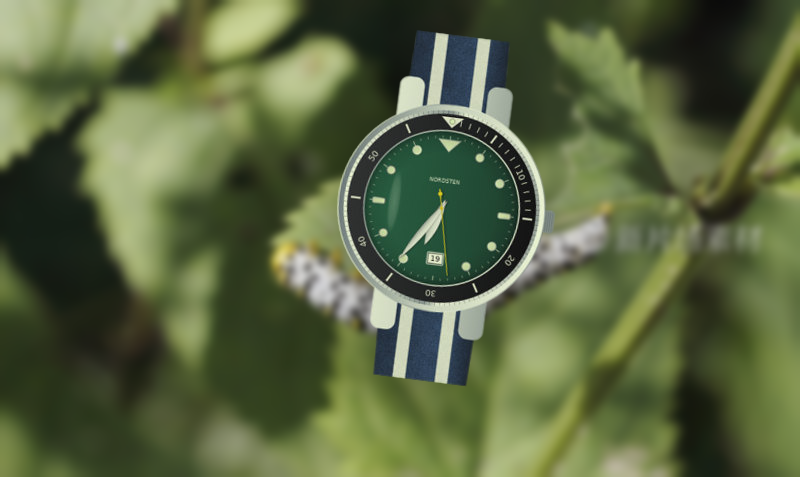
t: 6:35:28
